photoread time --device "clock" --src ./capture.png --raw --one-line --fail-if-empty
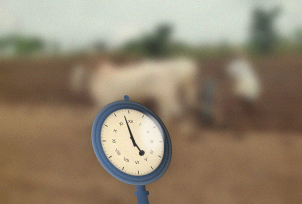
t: 4:58
